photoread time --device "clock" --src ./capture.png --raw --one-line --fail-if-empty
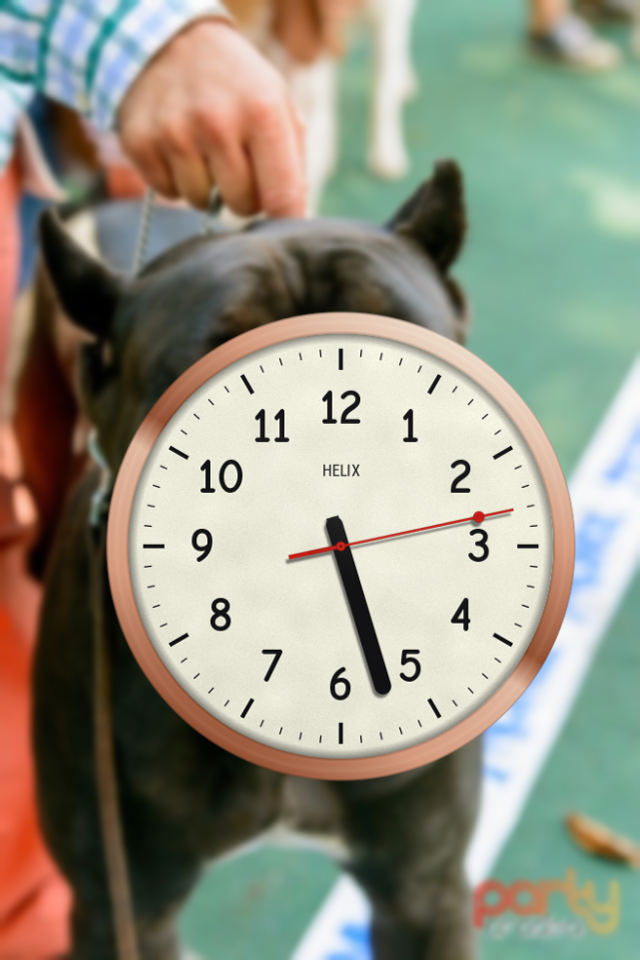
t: 5:27:13
